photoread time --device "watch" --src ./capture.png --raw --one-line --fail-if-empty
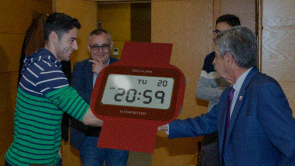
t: 20:59
